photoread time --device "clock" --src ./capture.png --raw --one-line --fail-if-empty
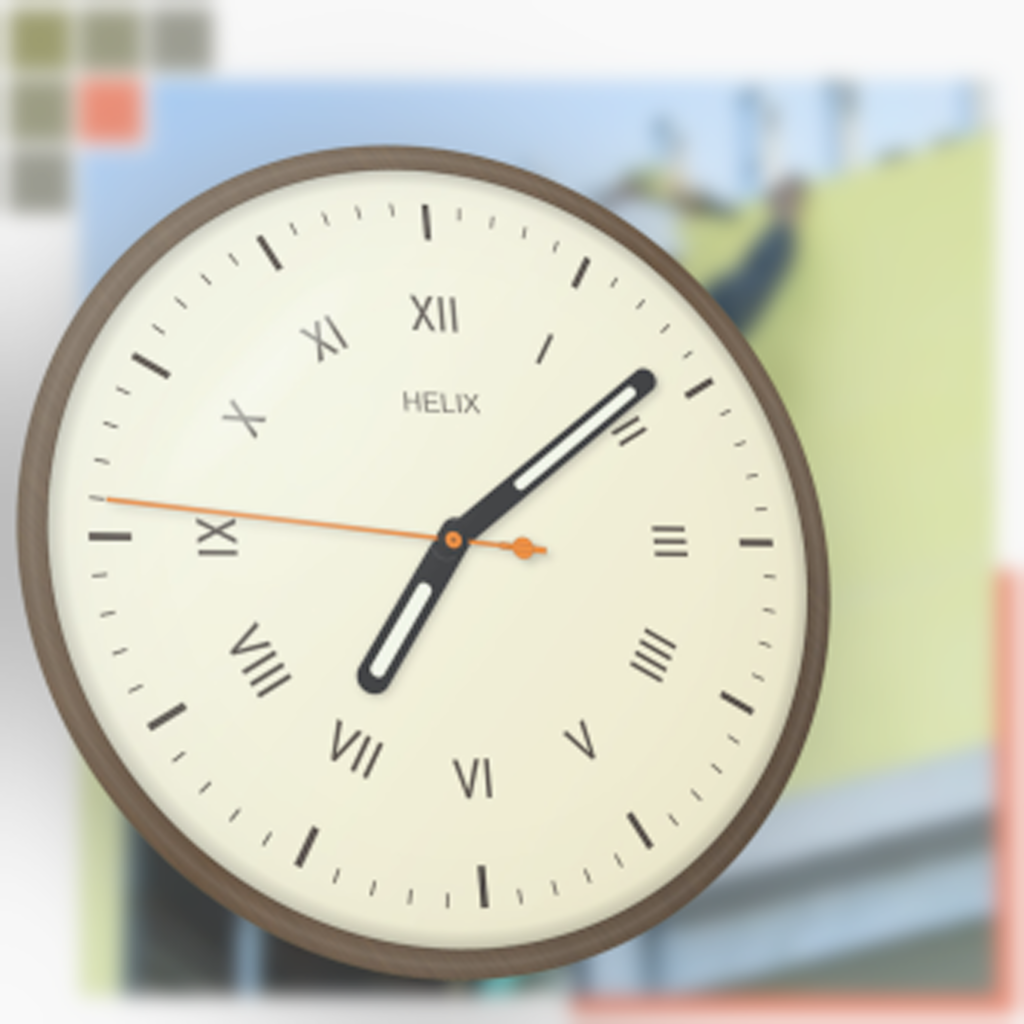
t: 7:08:46
